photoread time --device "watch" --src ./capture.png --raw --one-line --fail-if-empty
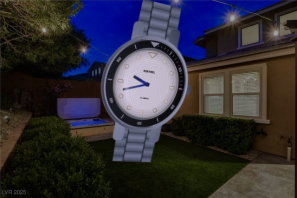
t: 9:42
